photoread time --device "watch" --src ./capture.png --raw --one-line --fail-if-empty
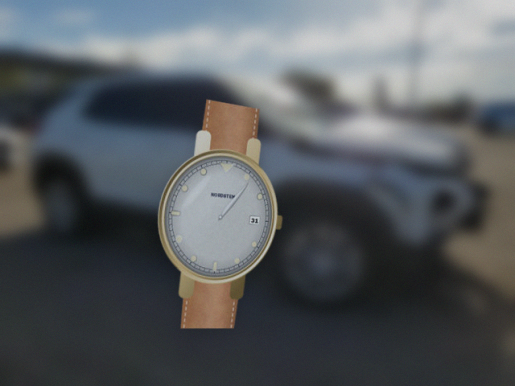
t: 1:06
